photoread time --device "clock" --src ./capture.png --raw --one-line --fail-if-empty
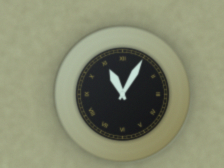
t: 11:05
